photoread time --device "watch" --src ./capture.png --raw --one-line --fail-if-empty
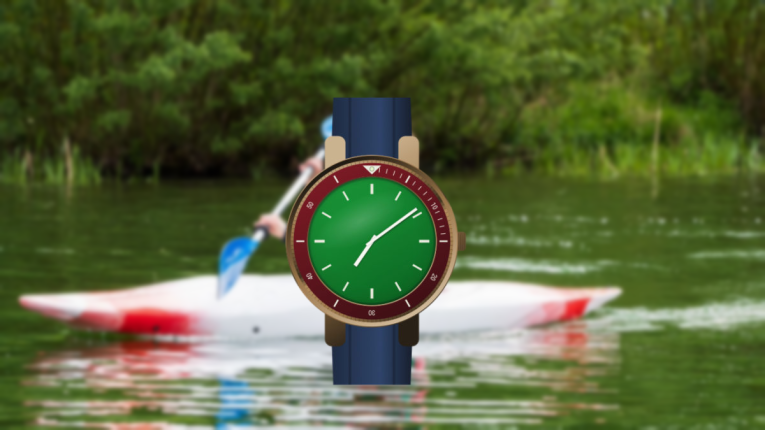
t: 7:09
